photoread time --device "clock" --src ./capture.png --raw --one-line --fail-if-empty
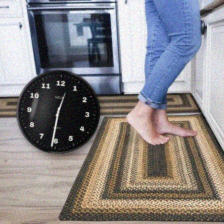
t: 12:31
